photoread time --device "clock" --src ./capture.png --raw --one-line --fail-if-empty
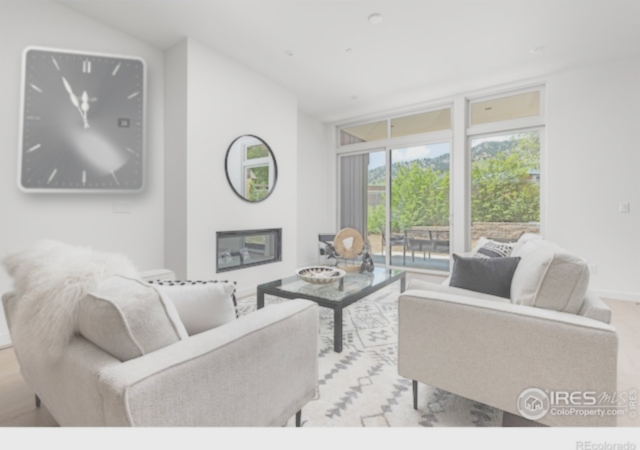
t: 11:55
